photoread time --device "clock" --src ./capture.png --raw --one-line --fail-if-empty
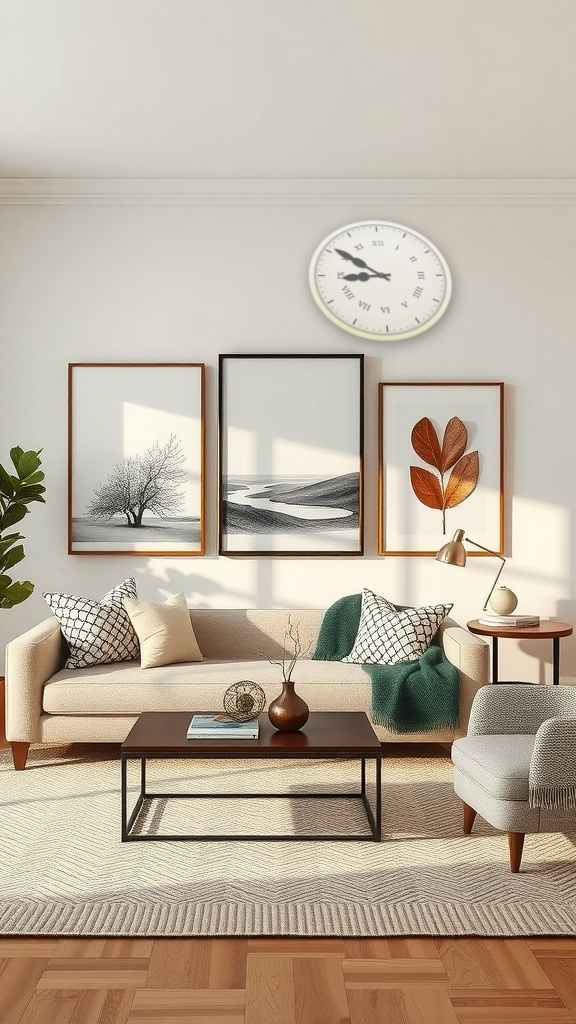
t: 8:51
